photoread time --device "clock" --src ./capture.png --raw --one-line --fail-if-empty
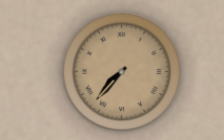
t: 7:37
